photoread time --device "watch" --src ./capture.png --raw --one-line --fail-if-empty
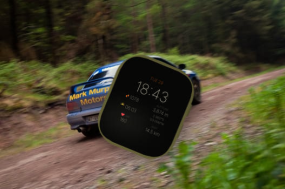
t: 18:43
